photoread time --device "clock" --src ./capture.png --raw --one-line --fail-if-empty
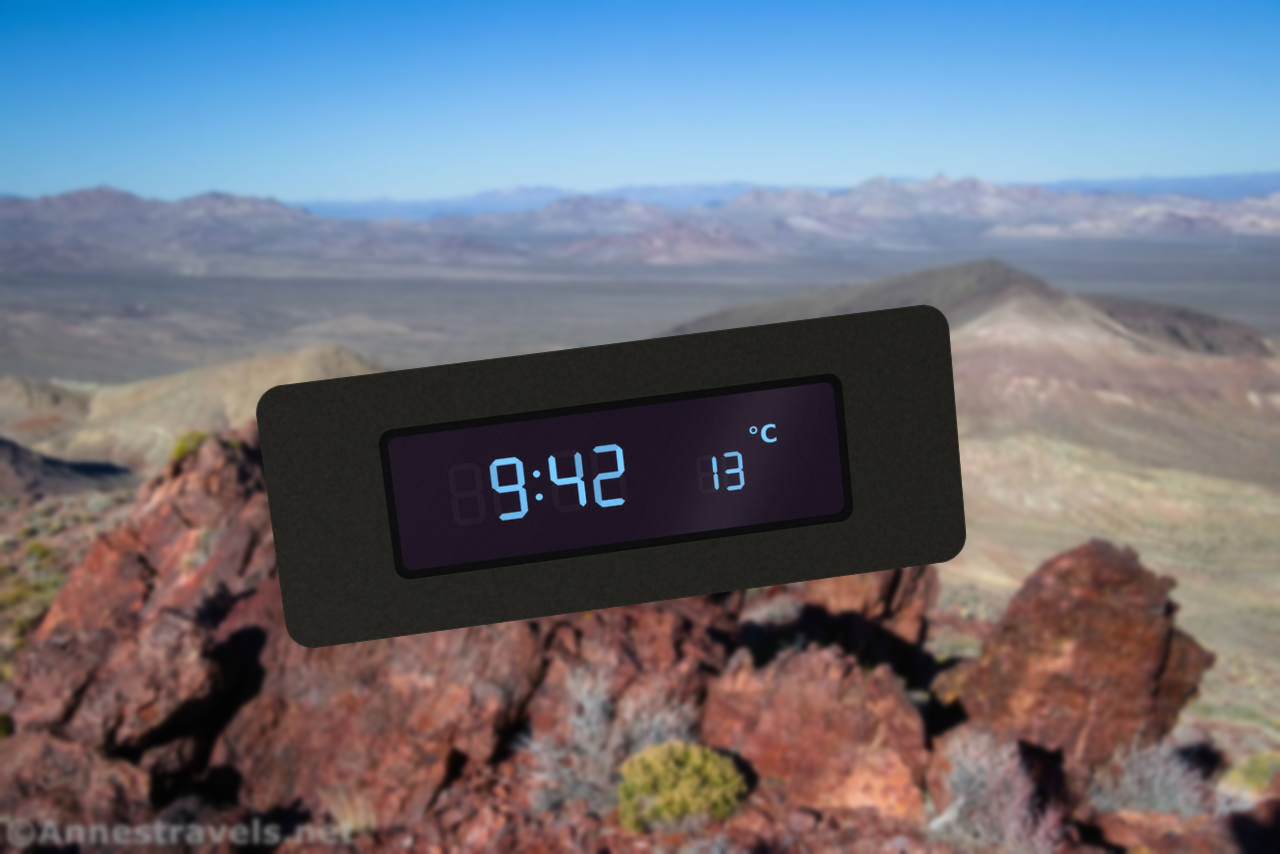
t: 9:42
